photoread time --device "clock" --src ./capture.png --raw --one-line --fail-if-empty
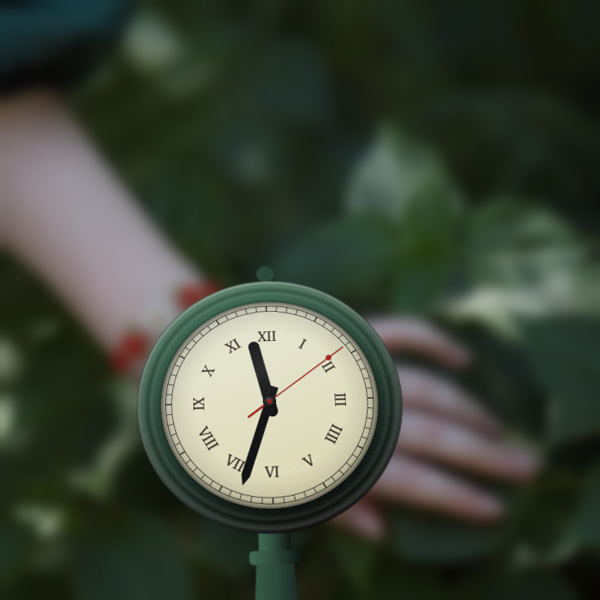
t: 11:33:09
